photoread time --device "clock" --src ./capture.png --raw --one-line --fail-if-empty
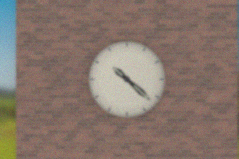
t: 10:22
